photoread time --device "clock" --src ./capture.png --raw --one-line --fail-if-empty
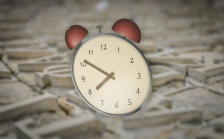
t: 7:51
